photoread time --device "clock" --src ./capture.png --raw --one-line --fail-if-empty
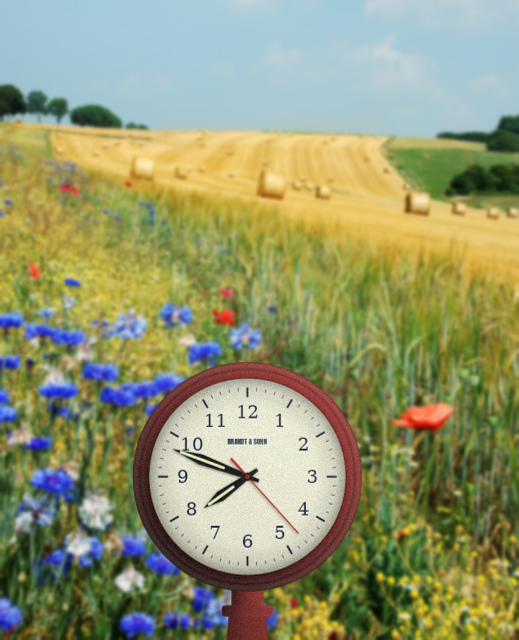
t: 7:48:23
